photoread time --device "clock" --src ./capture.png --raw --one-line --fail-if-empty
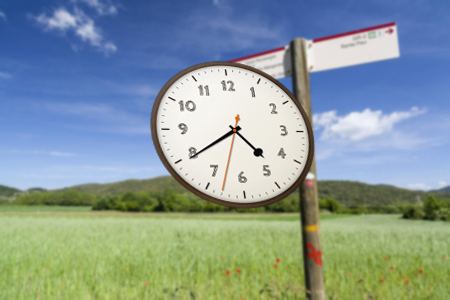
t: 4:39:33
